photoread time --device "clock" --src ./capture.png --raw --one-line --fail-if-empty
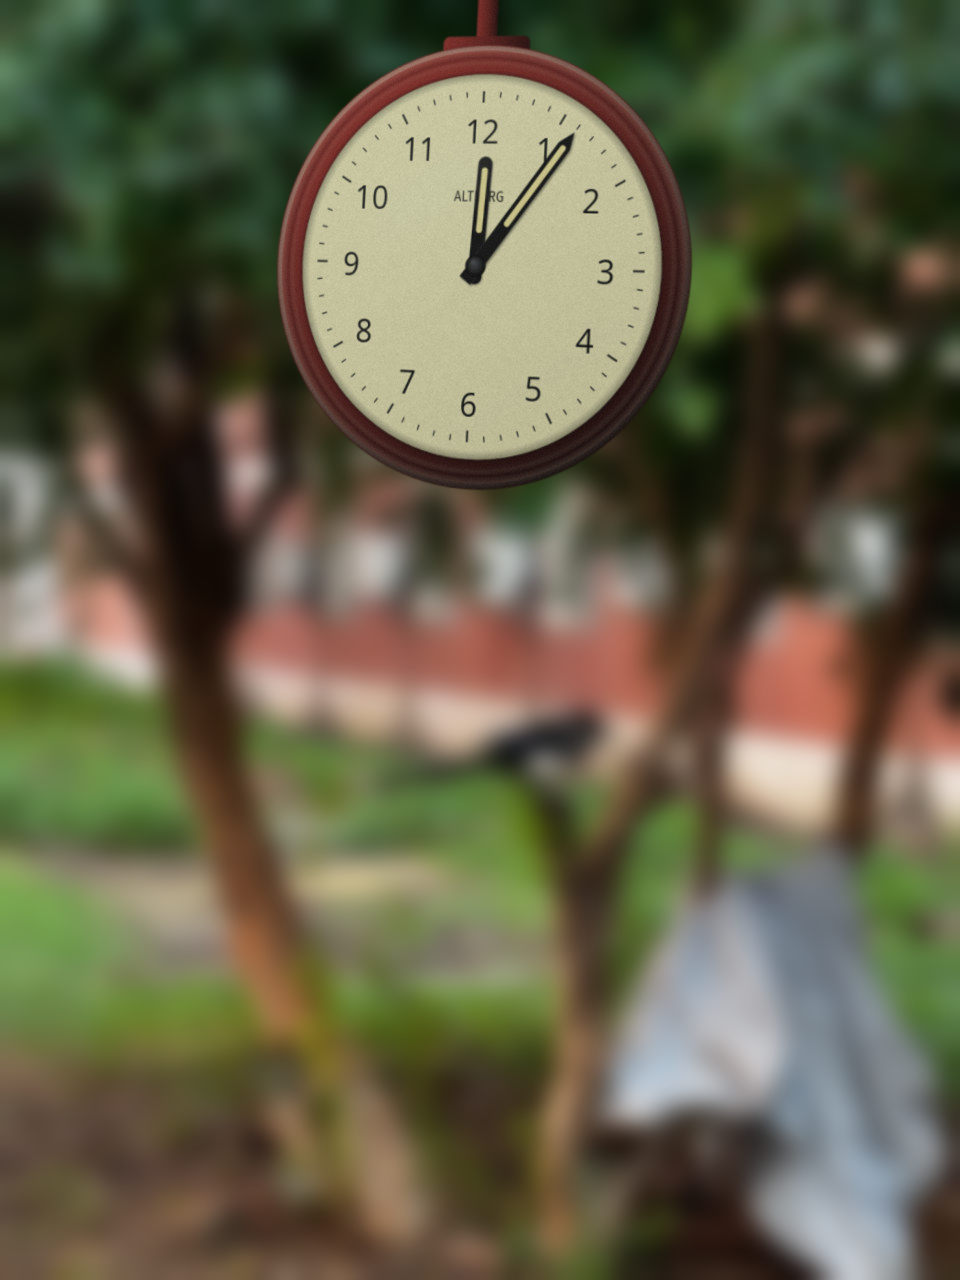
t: 12:06
